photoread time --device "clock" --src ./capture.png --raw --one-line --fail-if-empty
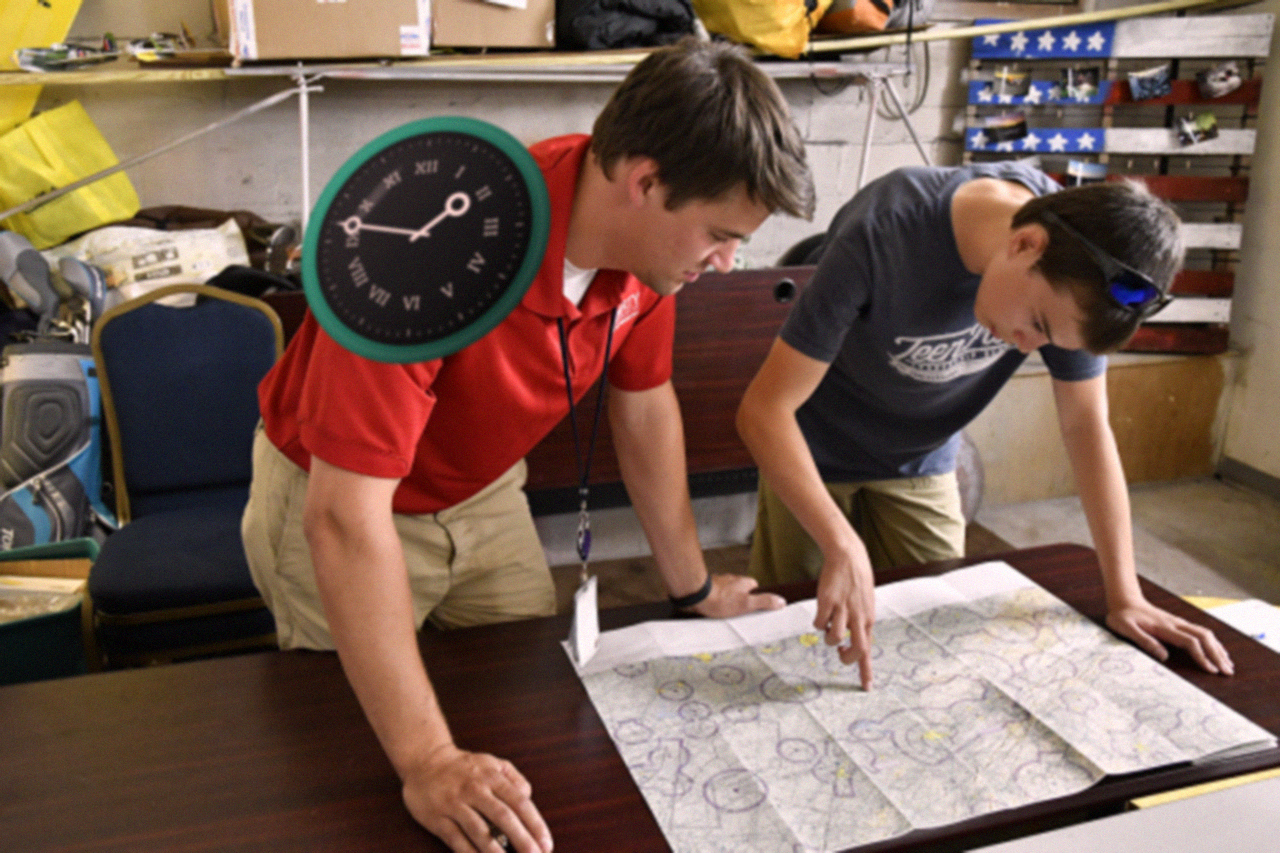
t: 1:47
